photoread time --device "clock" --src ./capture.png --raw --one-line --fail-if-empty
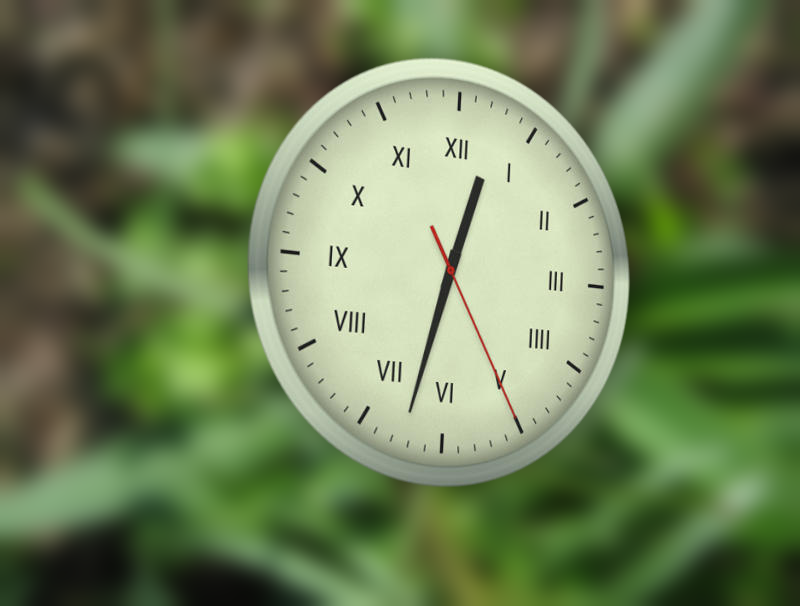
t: 12:32:25
